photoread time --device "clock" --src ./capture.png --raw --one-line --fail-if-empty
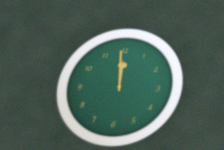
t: 11:59
